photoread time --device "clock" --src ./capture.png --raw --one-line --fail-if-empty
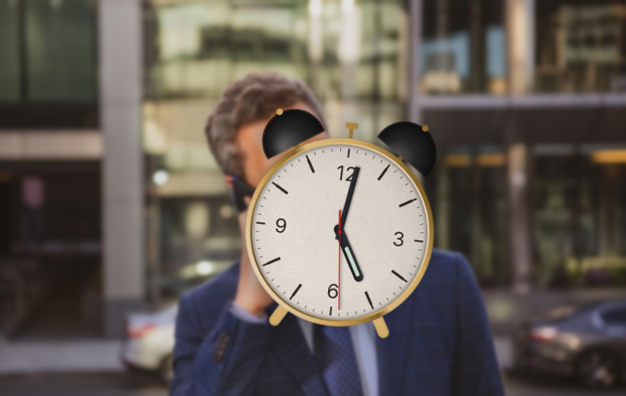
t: 5:01:29
